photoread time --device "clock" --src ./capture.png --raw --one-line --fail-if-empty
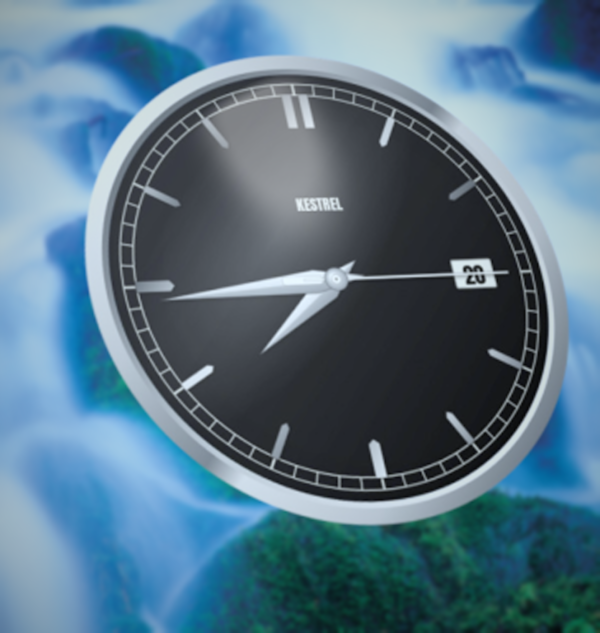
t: 7:44:15
